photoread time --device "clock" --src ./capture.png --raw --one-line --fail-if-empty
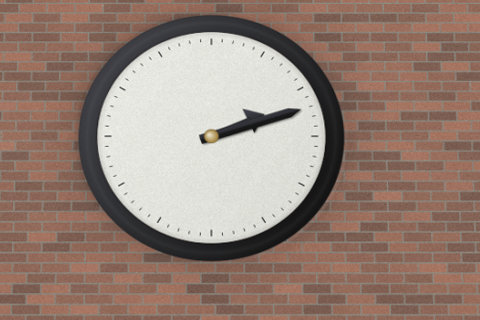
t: 2:12
